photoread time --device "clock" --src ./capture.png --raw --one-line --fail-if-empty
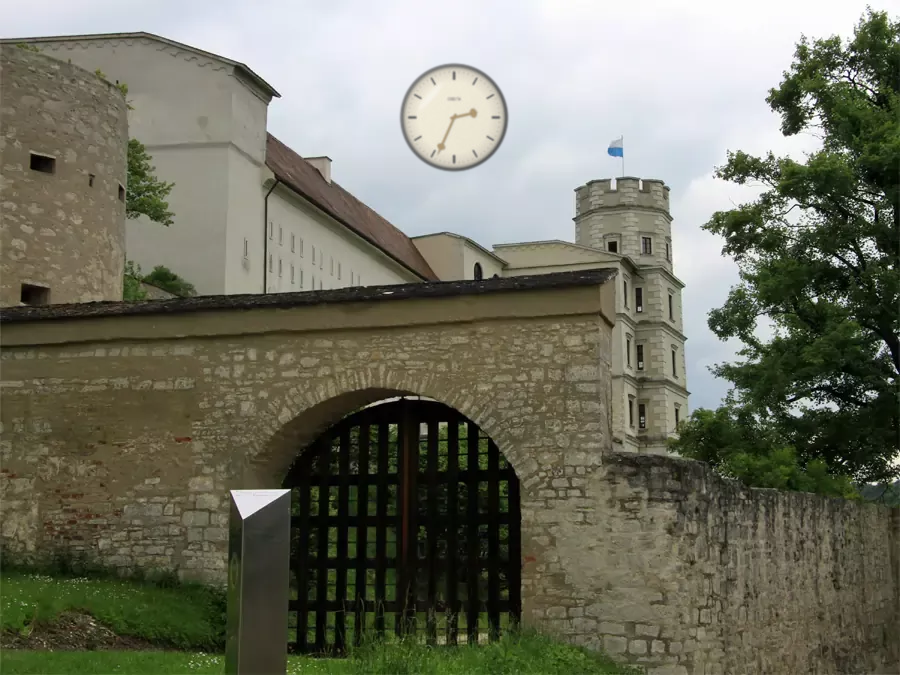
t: 2:34
